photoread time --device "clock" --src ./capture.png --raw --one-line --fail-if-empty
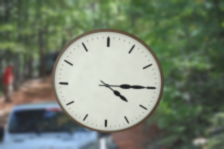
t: 4:15
